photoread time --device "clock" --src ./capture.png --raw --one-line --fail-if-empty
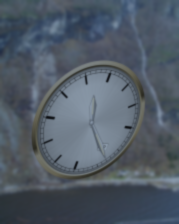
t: 11:23
